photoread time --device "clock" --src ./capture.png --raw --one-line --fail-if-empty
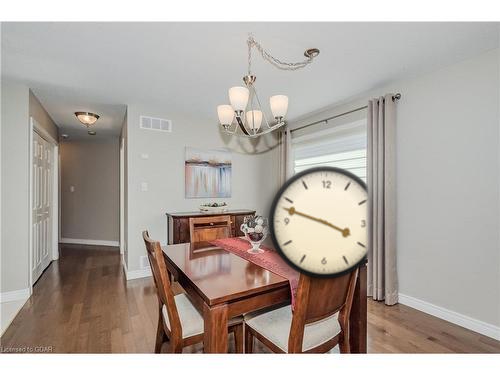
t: 3:48
